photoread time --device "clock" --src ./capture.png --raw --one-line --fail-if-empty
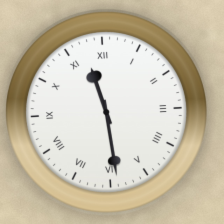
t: 11:29
